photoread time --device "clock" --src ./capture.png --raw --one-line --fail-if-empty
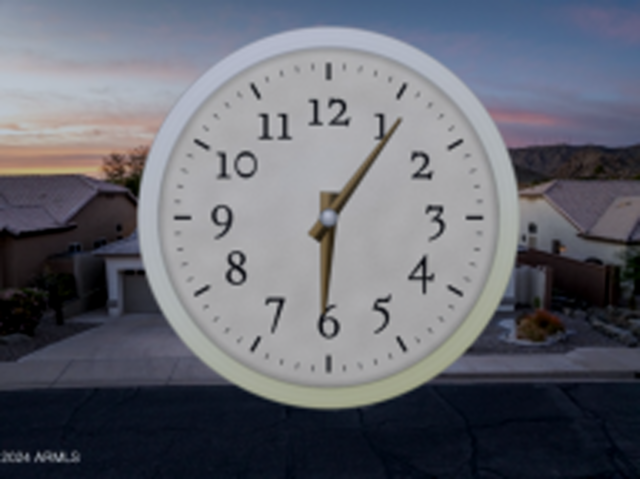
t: 6:06
